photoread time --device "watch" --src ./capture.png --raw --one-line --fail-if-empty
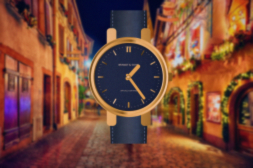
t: 1:24
